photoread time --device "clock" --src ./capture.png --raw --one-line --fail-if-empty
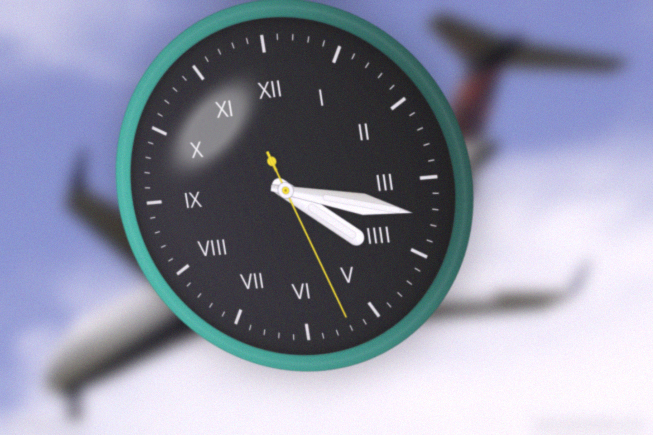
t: 4:17:27
